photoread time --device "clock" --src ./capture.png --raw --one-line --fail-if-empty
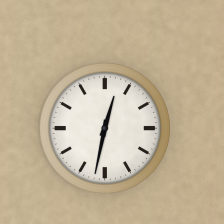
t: 12:32
